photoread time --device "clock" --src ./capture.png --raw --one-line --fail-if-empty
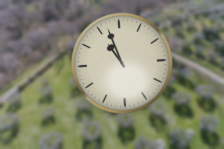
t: 10:57
